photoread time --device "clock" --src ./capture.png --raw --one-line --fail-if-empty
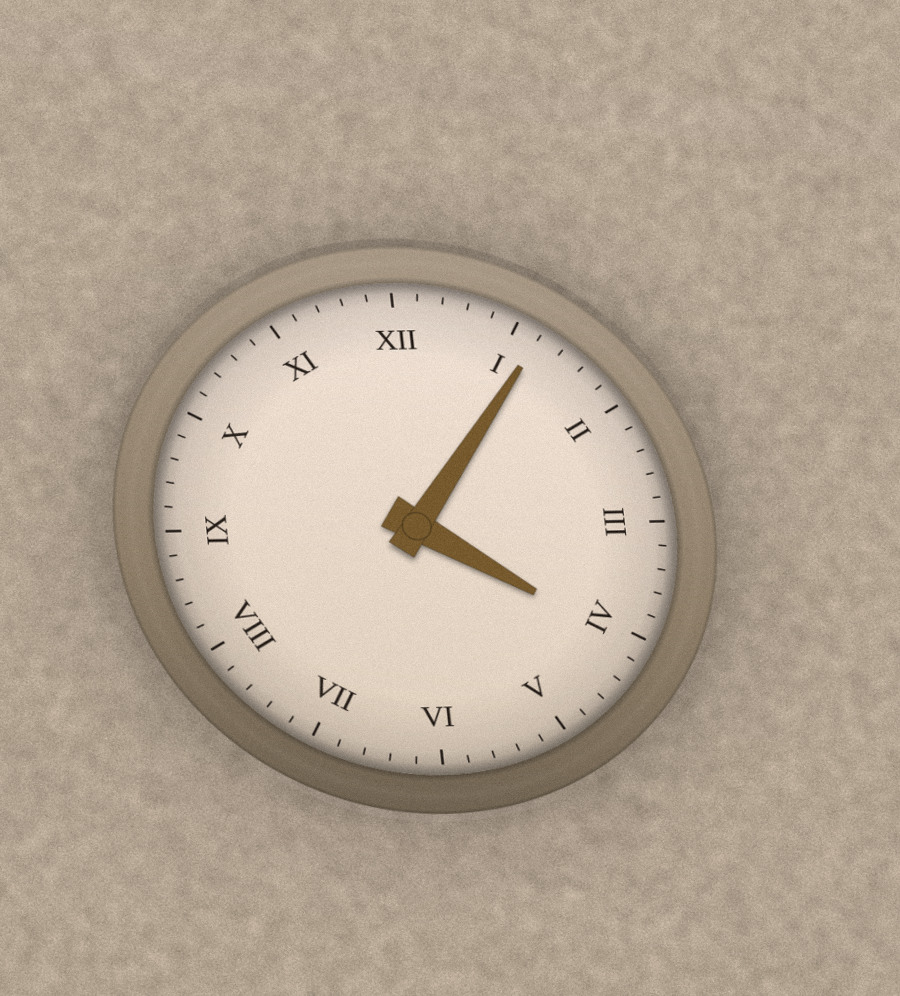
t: 4:06
